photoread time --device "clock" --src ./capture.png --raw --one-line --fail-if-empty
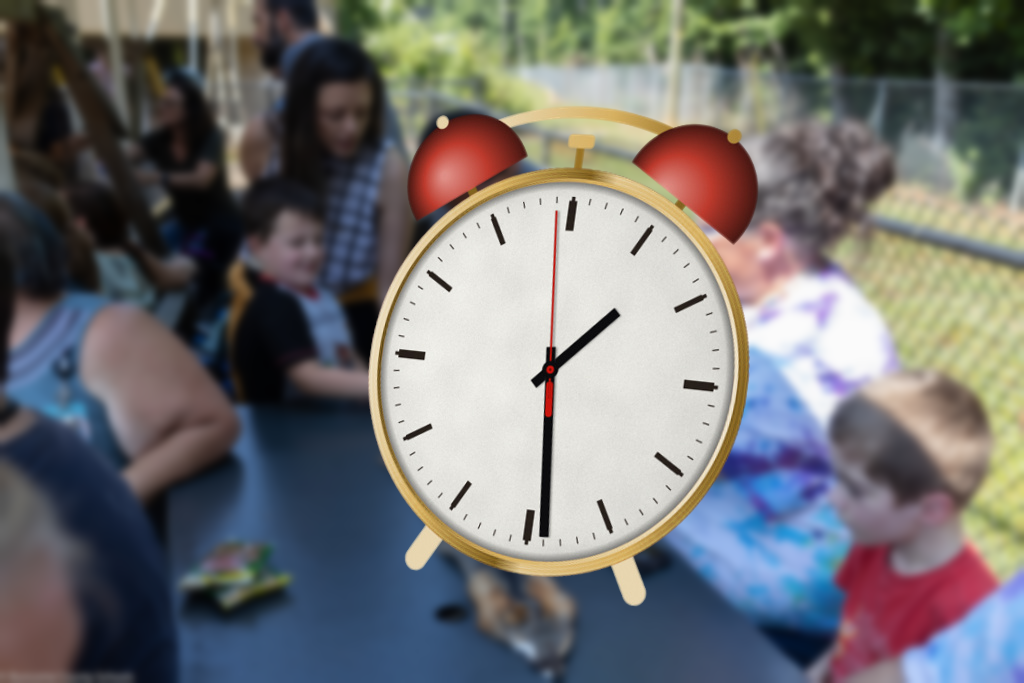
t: 1:28:59
